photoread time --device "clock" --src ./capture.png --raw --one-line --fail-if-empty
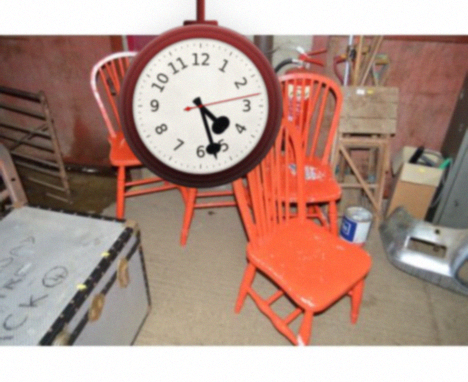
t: 4:27:13
